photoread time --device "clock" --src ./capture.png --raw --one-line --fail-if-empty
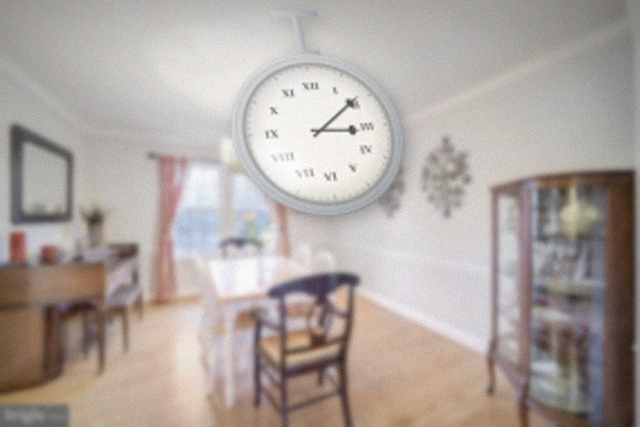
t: 3:09
